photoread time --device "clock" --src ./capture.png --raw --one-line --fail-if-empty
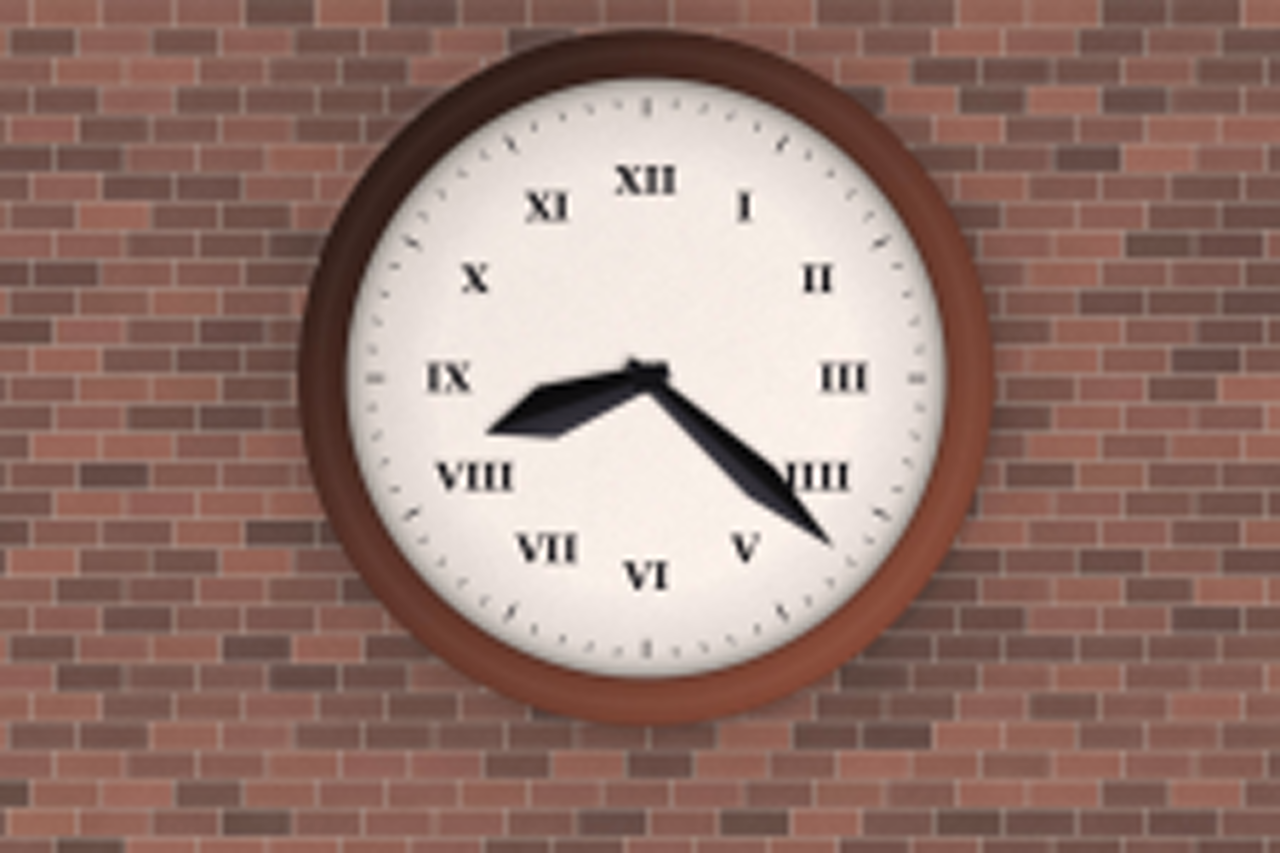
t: 8:22
